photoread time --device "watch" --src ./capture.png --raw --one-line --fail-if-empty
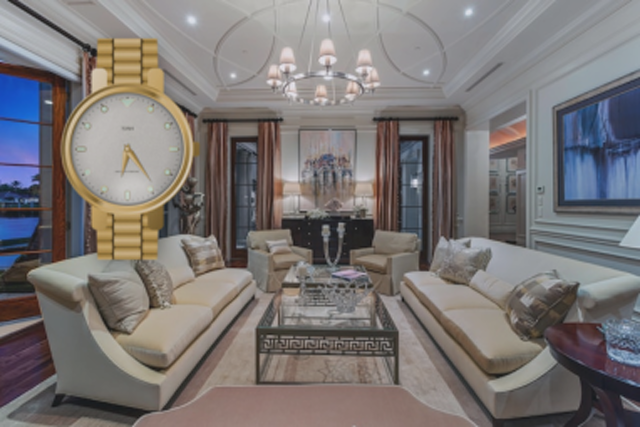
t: 6:24
